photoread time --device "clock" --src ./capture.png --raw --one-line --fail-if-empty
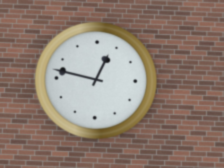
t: 12:47
